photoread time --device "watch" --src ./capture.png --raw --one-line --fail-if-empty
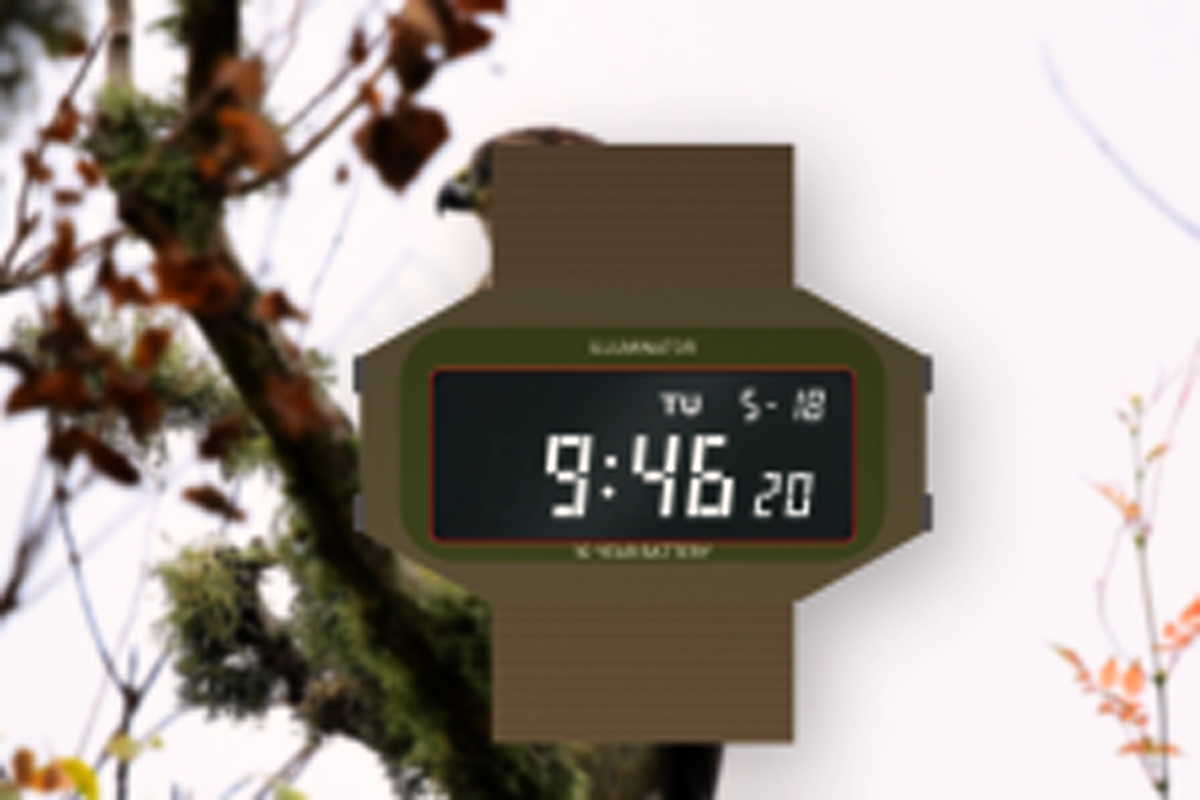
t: 9:46:20
